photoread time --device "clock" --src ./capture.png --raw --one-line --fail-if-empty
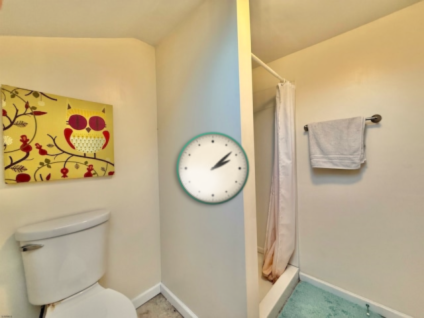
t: 2:08
